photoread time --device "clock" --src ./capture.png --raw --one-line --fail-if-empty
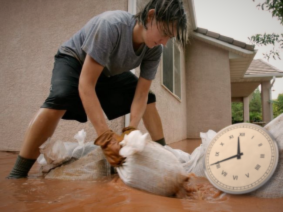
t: 11:41
